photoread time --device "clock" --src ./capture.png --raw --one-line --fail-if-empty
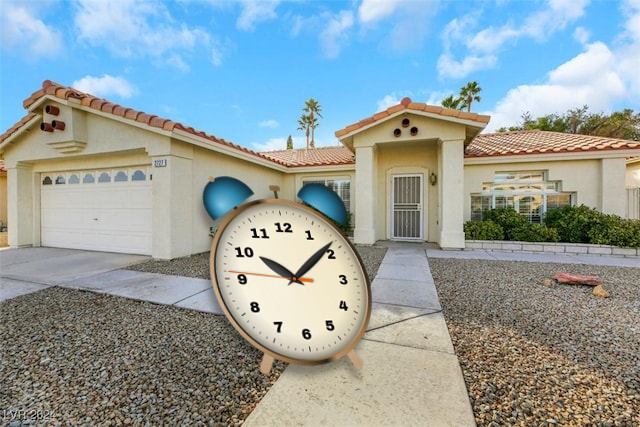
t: 10:08:46
